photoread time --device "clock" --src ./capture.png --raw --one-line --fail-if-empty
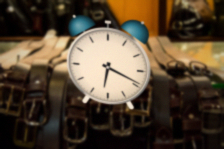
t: 6:19
